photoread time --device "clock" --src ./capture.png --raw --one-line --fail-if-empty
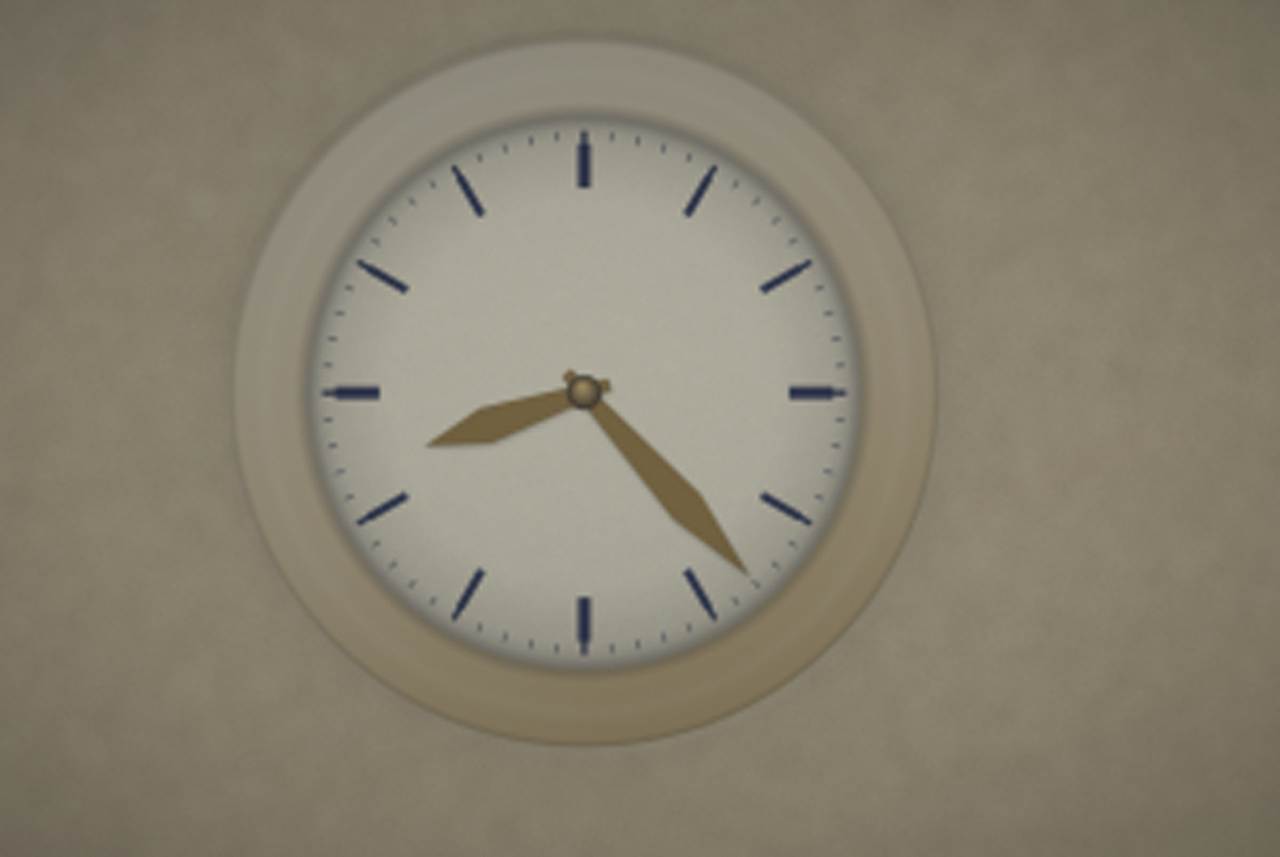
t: 8:23
